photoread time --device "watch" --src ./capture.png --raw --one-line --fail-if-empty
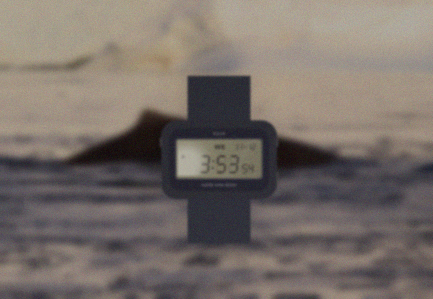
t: 3:53
